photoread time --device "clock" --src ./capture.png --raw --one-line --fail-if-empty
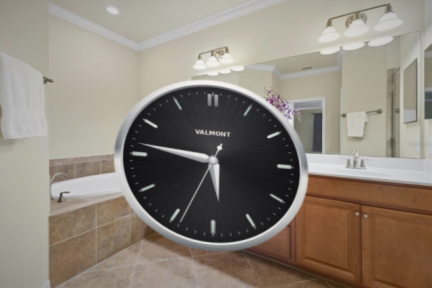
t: 5:46:34
